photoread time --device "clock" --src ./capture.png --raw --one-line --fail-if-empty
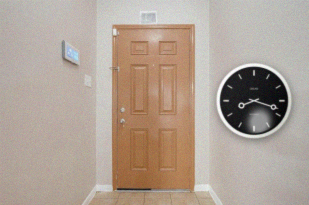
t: 8:18
